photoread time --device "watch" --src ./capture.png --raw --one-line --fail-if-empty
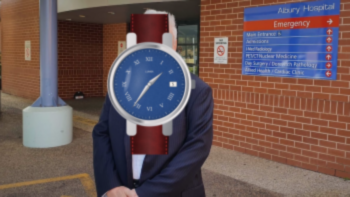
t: 1:36
